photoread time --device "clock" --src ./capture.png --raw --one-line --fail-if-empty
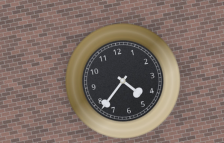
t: 4:38
